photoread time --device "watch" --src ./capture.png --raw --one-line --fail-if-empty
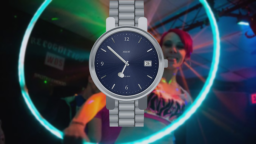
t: 6:52
